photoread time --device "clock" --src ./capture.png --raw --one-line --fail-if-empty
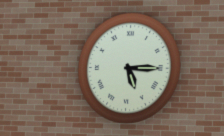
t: 5:15
